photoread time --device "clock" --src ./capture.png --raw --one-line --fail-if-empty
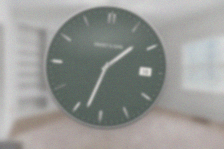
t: 1:33
